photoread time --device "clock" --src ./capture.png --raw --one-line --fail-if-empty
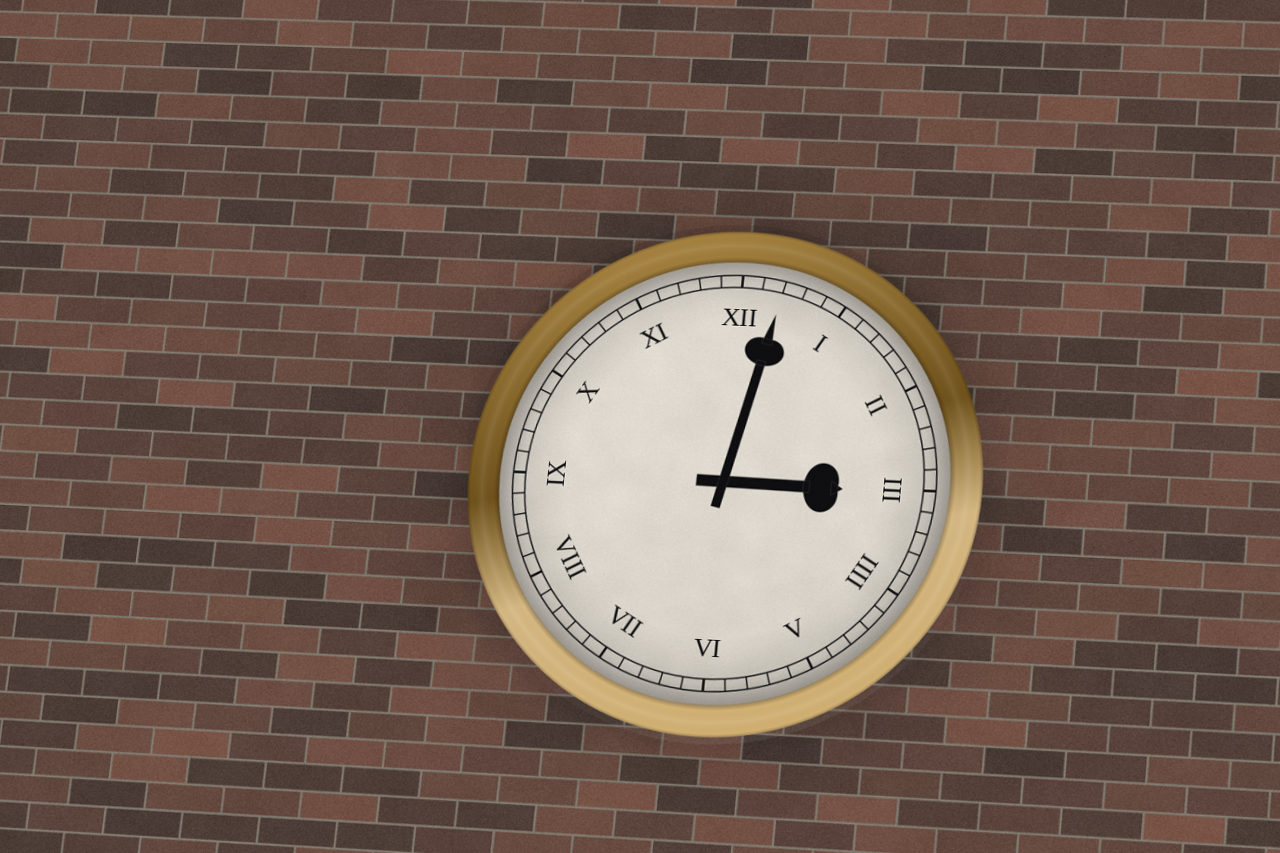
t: 3:02
